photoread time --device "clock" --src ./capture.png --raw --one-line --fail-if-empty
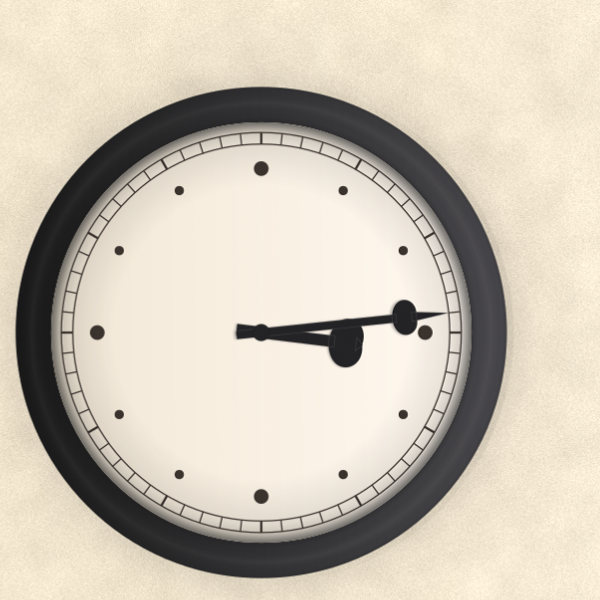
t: 3:14
